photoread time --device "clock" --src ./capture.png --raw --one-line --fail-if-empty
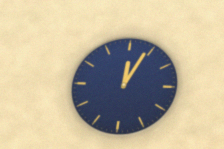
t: 12:04
